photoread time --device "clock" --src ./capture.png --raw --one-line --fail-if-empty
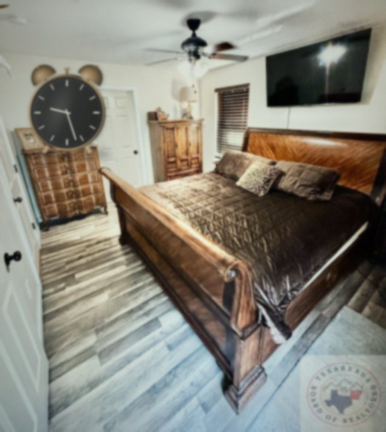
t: 9:27
